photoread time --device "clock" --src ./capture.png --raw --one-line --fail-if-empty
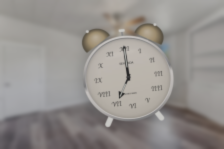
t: 7:00
